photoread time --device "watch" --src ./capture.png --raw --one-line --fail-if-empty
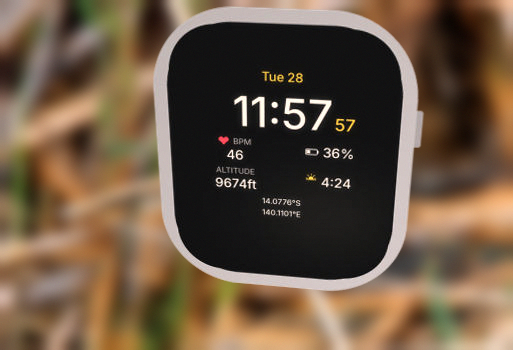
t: 11:57:57
